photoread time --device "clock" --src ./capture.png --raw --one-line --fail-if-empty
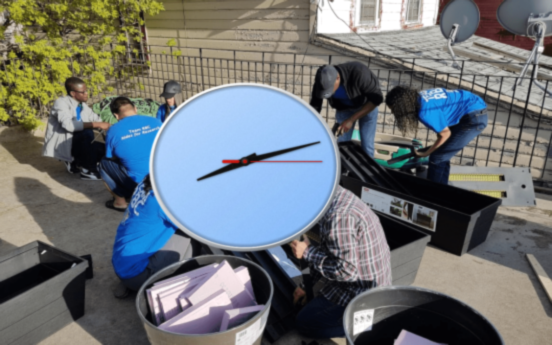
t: 8:12:15
